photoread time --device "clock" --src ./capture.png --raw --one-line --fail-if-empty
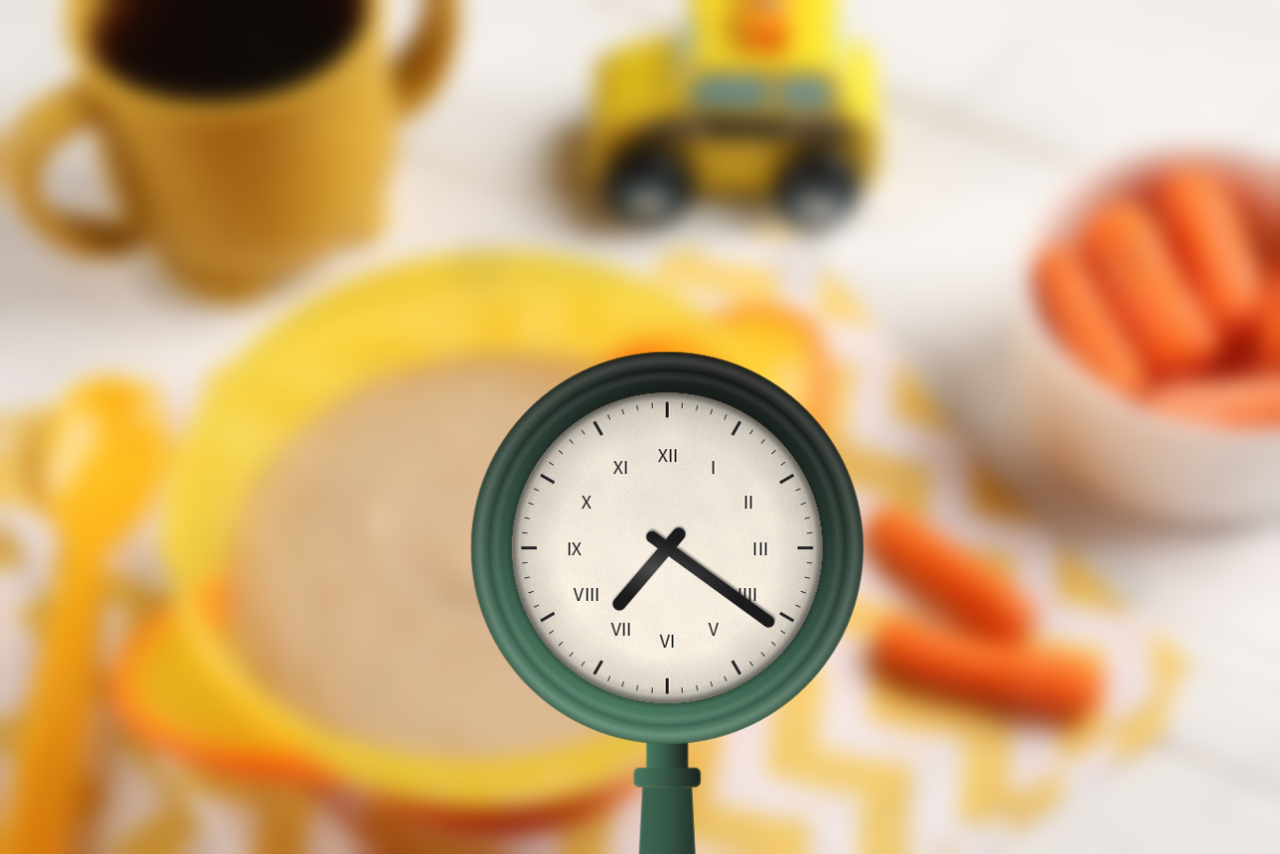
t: 7:21
